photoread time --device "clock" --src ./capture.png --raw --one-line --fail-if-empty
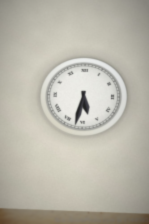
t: 5:32
